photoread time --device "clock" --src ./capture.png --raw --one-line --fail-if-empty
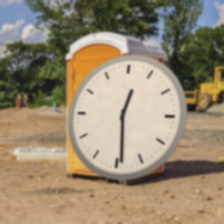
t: 12:29
